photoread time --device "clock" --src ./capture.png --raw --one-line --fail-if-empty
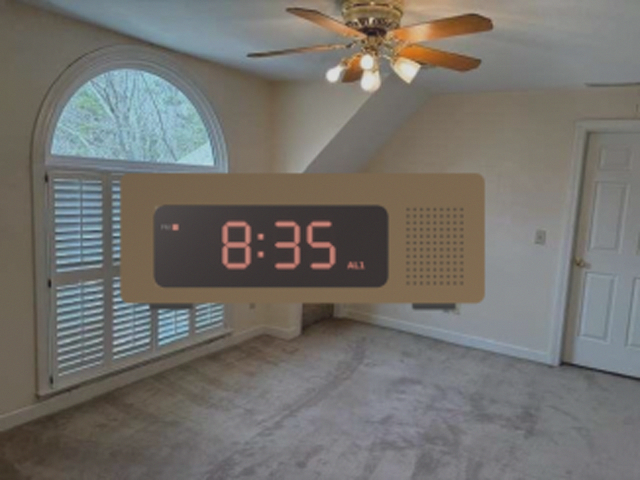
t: 8:35
